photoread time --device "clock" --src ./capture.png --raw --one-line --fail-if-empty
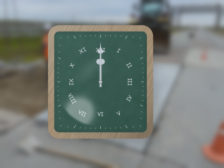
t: 12:00
